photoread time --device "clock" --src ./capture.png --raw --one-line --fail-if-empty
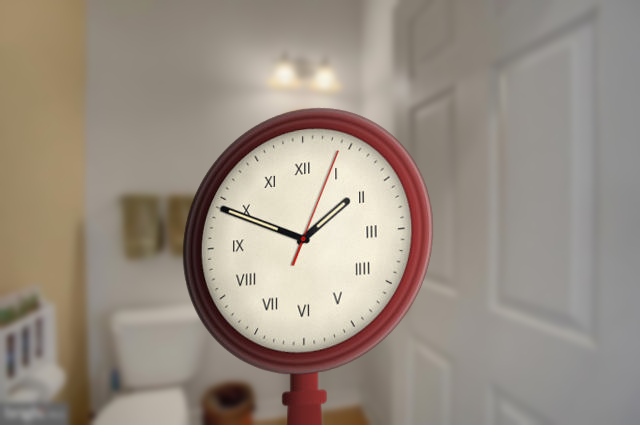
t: 1:49:04
